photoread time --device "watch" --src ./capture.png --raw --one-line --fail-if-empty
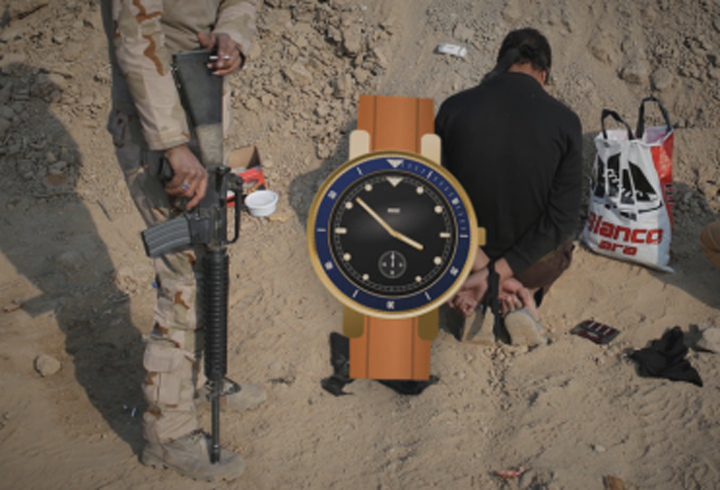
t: 3:52
